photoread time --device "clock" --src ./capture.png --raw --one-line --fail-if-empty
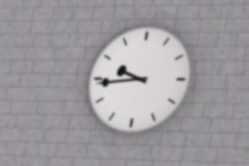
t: 9:44
